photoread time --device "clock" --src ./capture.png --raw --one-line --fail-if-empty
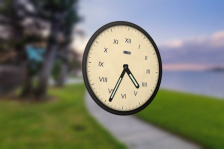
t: 4:34
